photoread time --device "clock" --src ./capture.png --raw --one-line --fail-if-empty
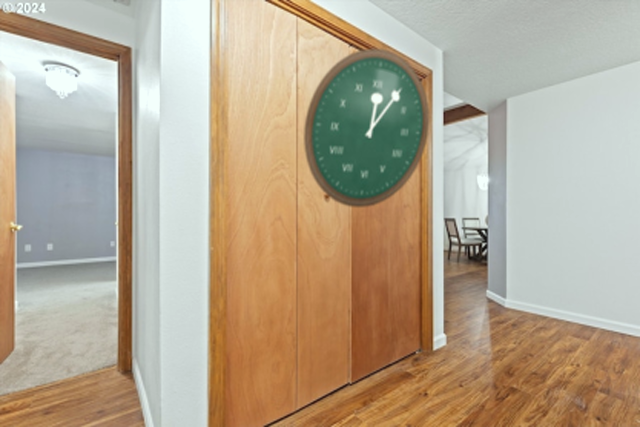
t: 12:06
